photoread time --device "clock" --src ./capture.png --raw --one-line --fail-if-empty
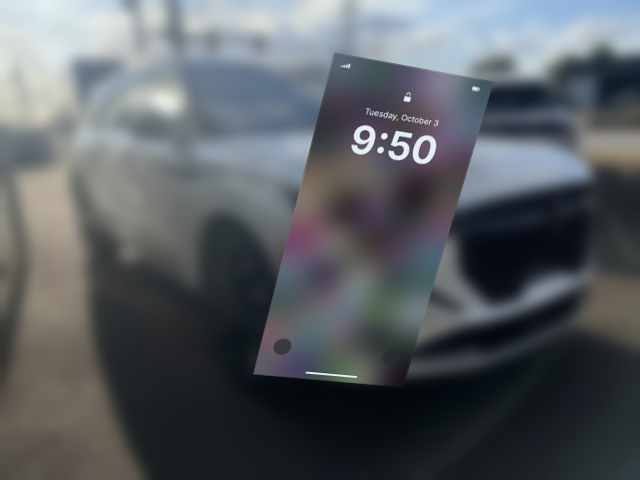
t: 9:50
